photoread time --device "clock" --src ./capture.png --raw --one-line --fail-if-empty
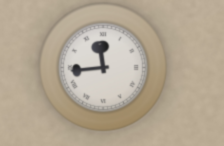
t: 11:44
